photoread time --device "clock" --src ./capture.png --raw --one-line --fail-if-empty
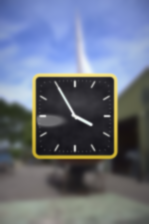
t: 3:55
